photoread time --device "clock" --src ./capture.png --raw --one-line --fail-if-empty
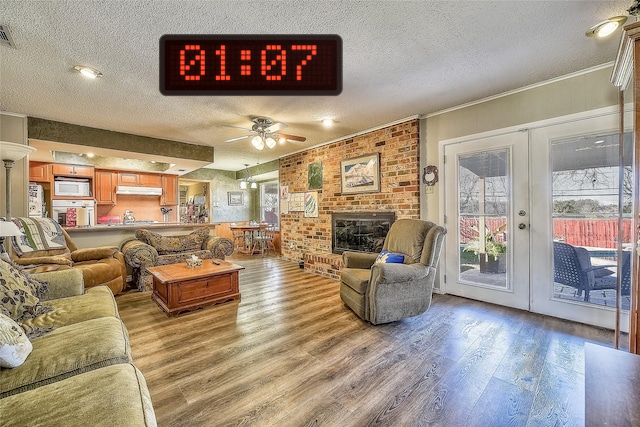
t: 1:07
